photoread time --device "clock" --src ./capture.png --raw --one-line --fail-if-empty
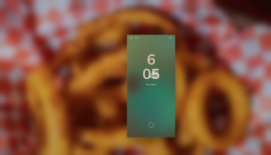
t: 6:05
